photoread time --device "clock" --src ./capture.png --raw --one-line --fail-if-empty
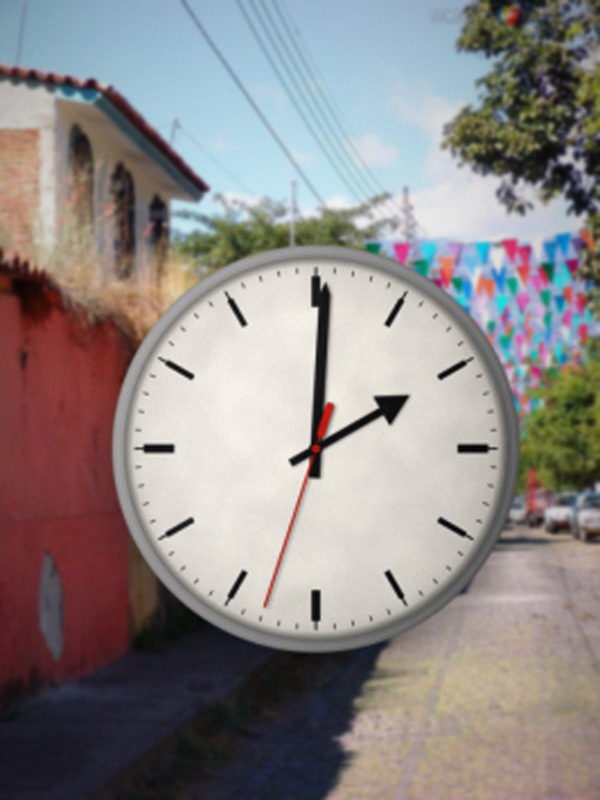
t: 2:00:33
